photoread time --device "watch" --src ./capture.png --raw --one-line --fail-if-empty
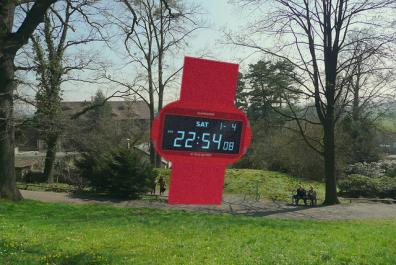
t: 22:54:08
